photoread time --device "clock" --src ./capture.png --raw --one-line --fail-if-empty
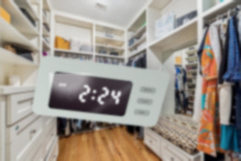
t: 2:24
